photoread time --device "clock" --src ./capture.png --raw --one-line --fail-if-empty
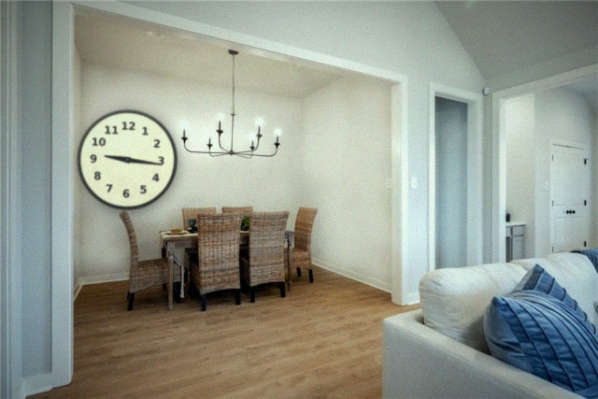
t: 9:16
